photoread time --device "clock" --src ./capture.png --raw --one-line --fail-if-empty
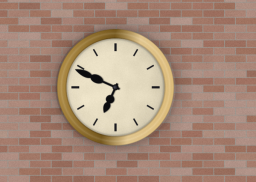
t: 6:49
